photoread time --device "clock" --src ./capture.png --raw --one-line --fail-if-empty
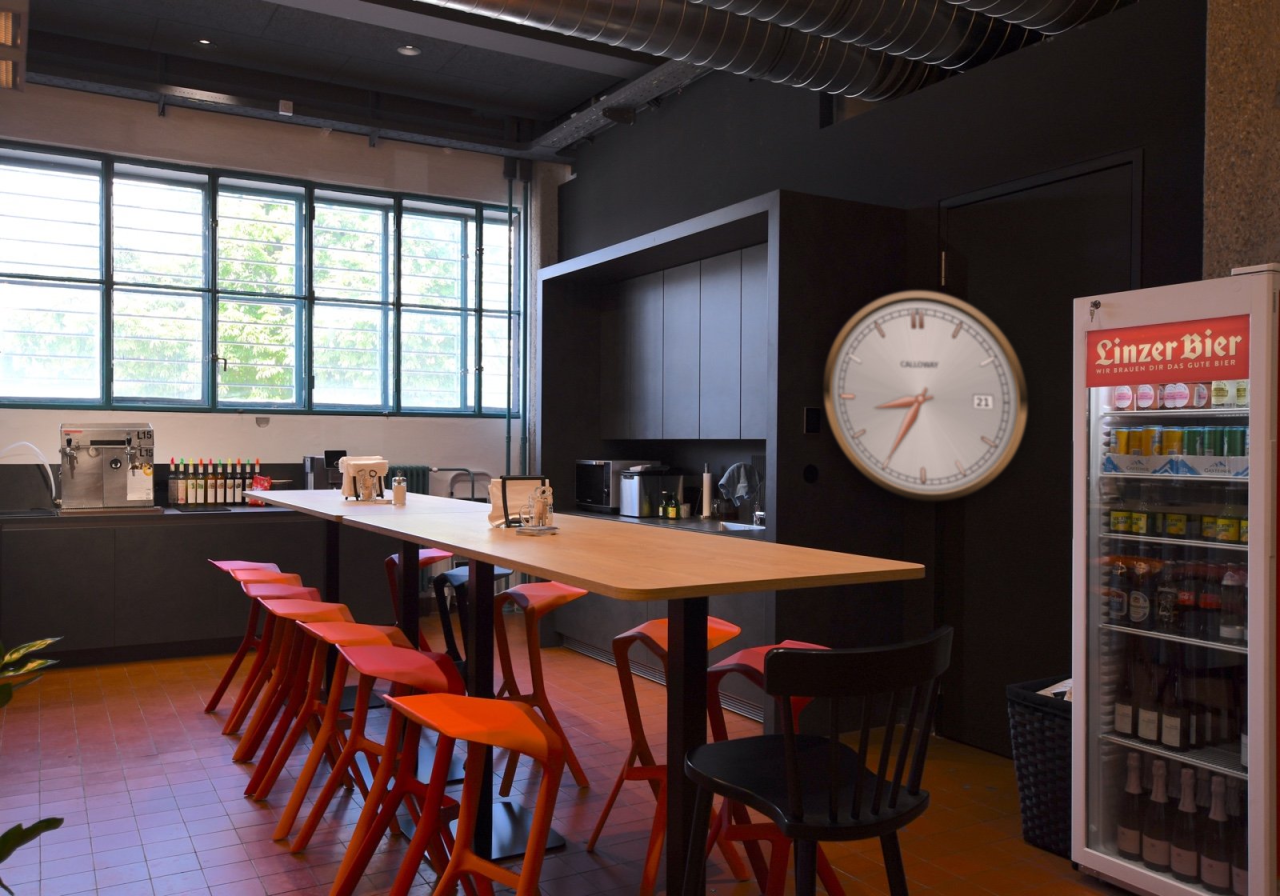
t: 8:35
